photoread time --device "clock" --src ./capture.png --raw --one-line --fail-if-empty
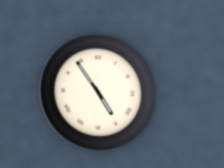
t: 4:54
